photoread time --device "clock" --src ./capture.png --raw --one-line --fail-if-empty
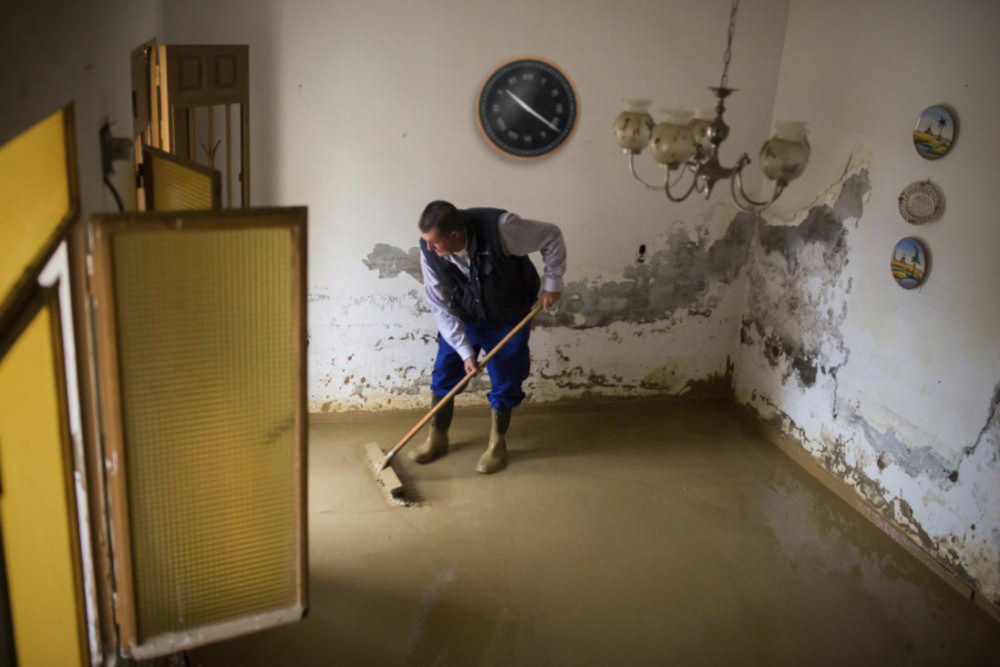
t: 10:21
